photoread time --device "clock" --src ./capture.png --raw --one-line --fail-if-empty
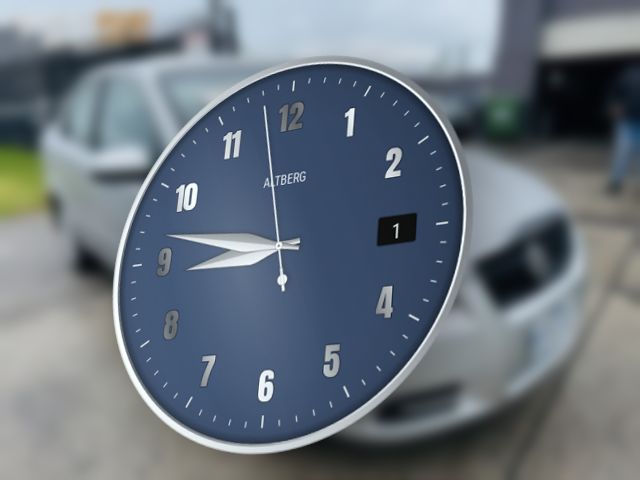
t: 8:46:58
